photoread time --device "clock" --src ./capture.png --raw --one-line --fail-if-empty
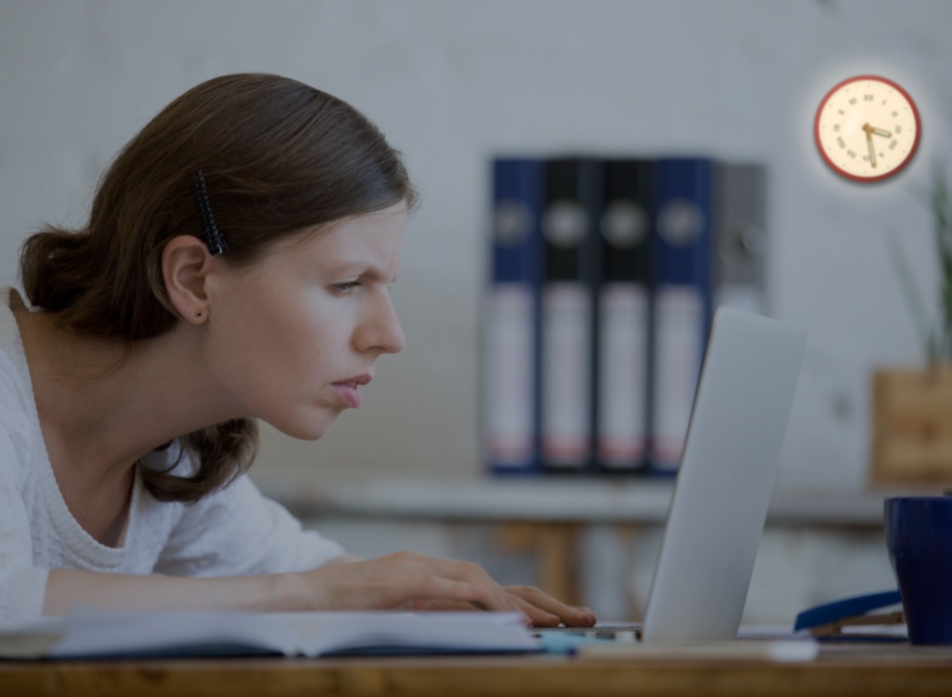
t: 3:28
